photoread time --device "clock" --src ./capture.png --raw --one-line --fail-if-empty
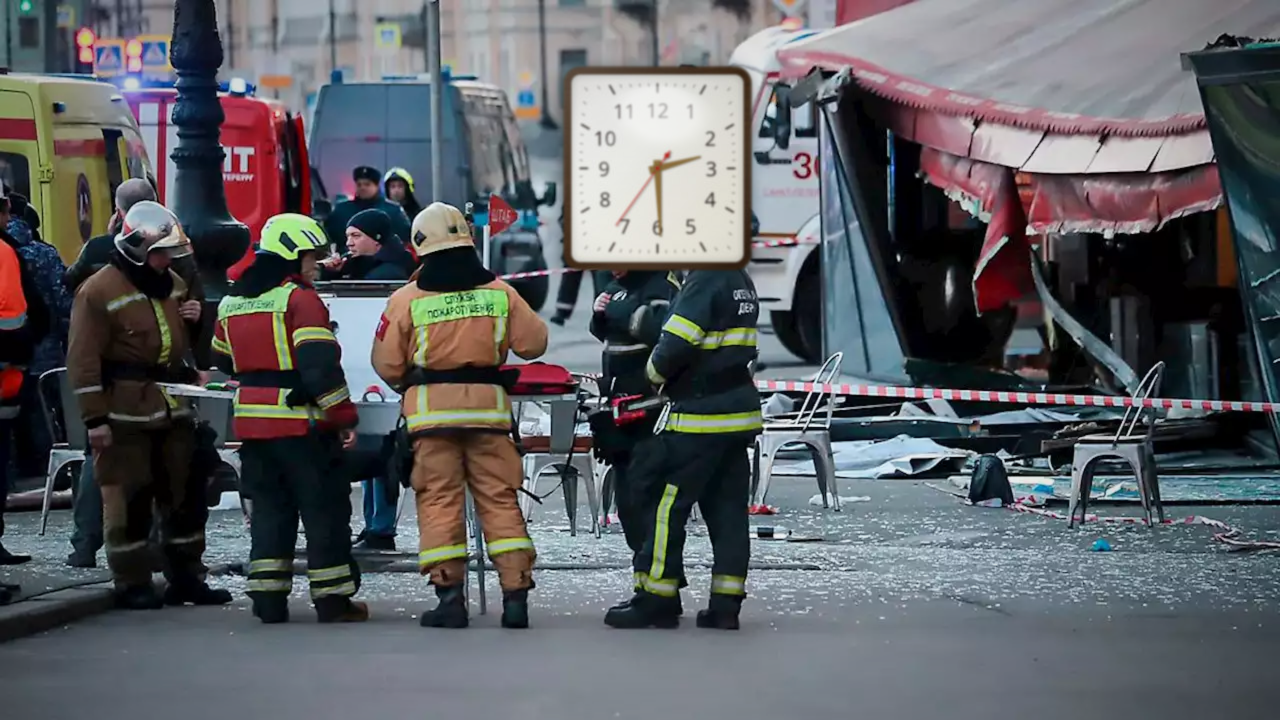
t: 2:29:36
